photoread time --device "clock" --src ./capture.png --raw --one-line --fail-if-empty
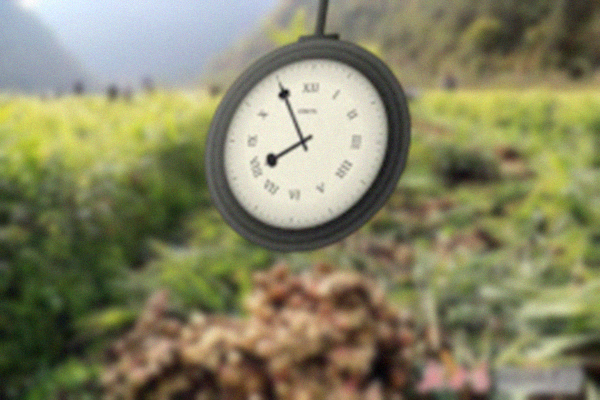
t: 7:55
